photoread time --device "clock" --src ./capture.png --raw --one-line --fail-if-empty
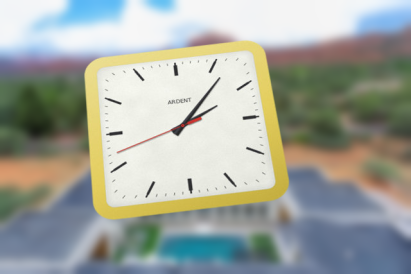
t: 2:06:42
